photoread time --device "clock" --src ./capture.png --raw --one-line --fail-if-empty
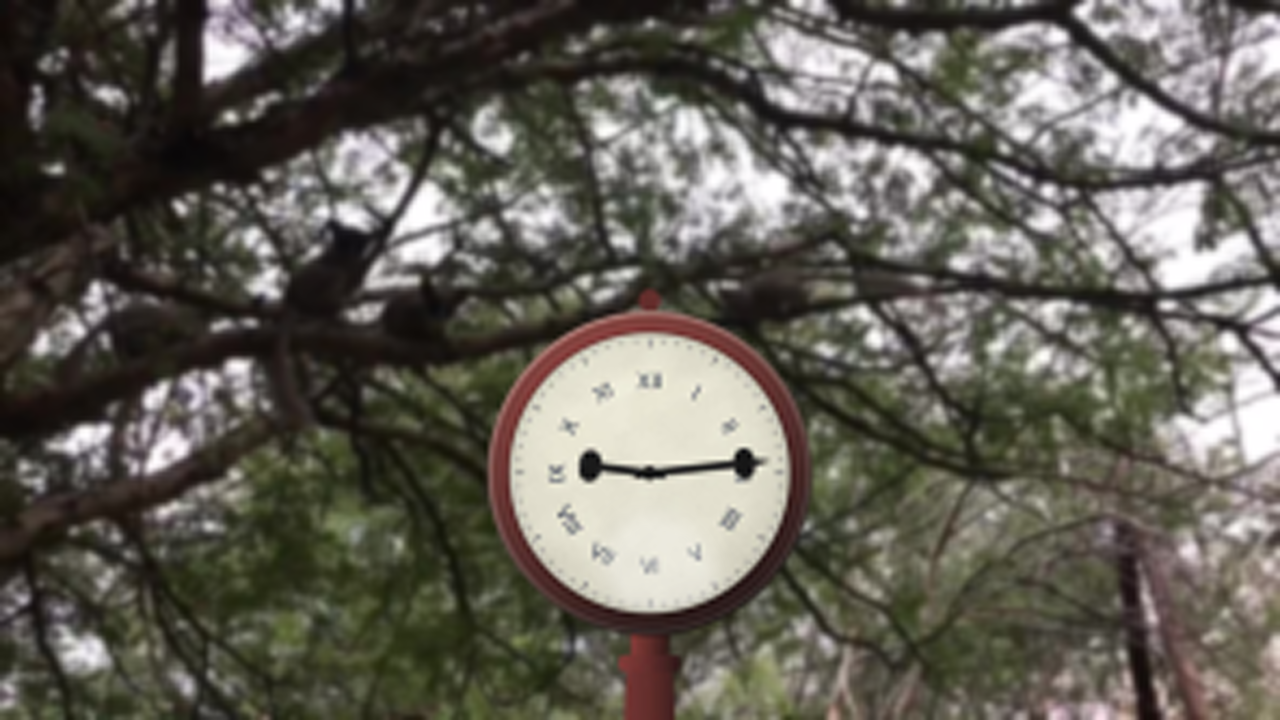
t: 9:14
